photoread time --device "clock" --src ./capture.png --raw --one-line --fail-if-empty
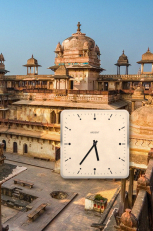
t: 5:36
